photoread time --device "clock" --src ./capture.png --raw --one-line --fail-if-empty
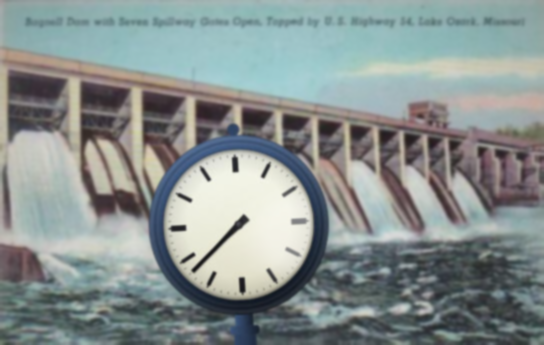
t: 7:38
